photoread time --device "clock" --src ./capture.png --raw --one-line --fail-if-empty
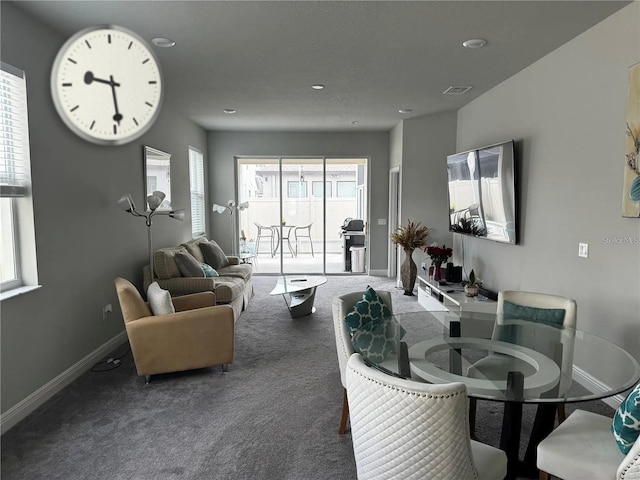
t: 9:29
